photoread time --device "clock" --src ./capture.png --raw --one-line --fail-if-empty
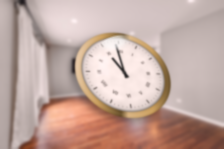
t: 10:59
